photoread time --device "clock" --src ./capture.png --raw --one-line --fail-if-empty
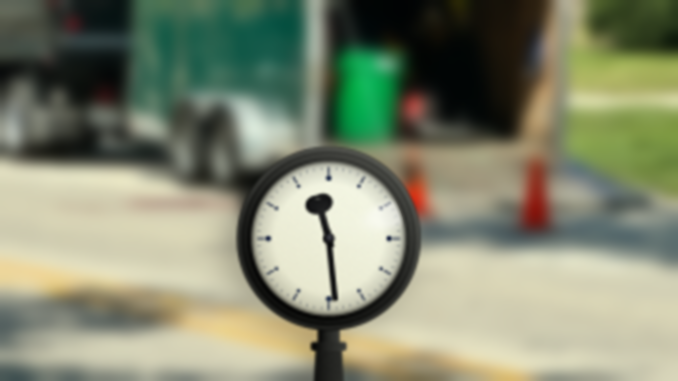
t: 11:29
